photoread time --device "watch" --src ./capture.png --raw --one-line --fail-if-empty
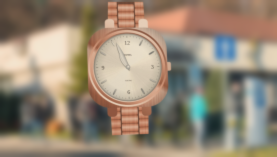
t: 10:56
